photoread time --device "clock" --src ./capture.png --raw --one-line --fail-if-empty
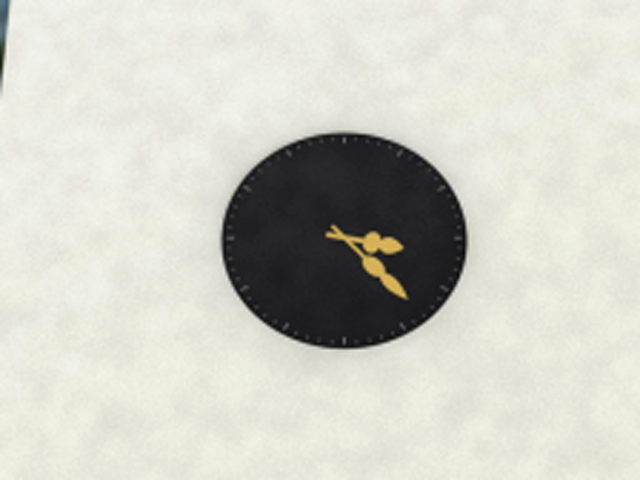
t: 3:23
